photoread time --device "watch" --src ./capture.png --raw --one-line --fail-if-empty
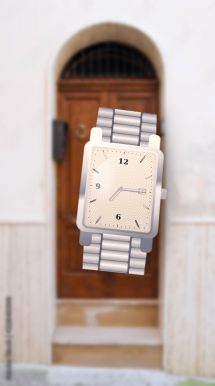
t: 7:15
